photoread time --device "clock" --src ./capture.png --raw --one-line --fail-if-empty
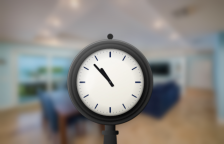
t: 10:53
